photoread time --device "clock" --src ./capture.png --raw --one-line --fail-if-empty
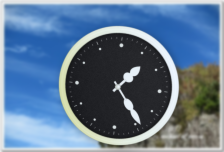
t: 1:24
